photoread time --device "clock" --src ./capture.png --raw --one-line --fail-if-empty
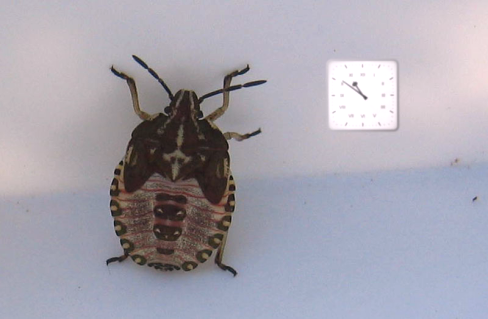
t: 10:51
